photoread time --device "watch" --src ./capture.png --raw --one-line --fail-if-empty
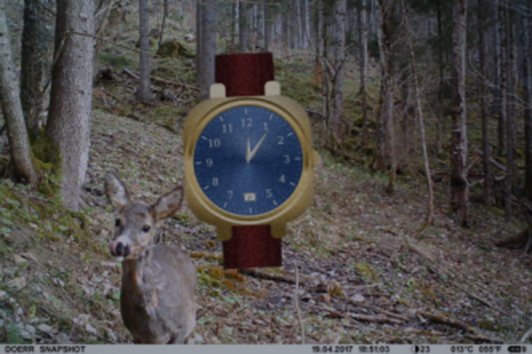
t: 12:06
